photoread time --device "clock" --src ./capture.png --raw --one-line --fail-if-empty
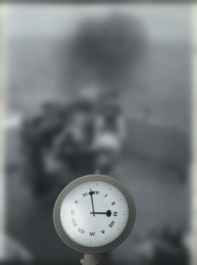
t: 2:58
